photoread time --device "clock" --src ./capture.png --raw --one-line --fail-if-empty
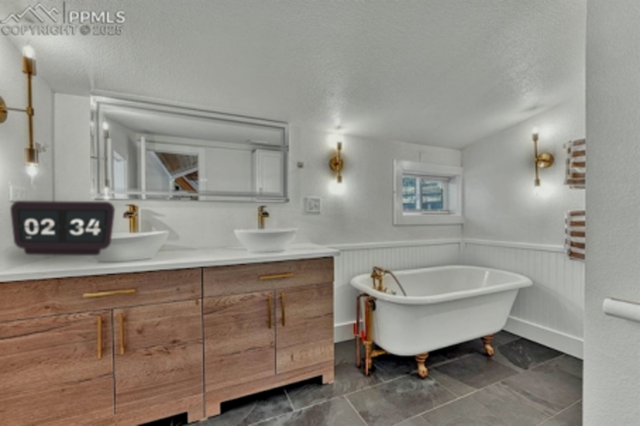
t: 2:34
